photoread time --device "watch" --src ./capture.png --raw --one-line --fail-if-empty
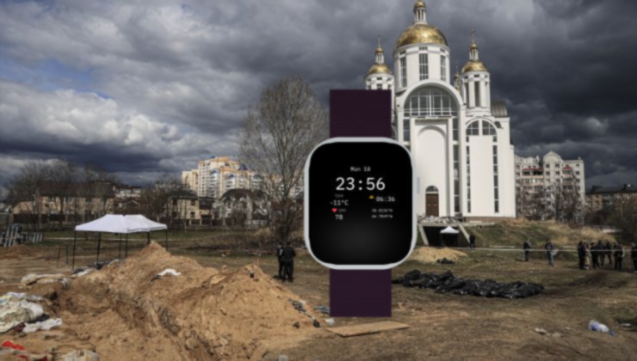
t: 23:56
